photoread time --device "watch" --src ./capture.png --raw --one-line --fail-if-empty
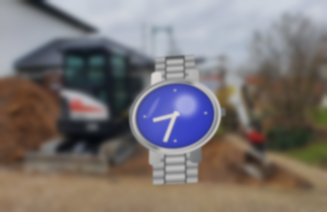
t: 8:33
